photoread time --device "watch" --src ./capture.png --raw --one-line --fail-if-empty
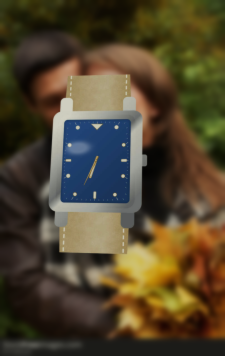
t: 6:34
